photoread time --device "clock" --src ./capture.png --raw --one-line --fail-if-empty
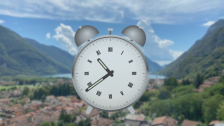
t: 10:39
